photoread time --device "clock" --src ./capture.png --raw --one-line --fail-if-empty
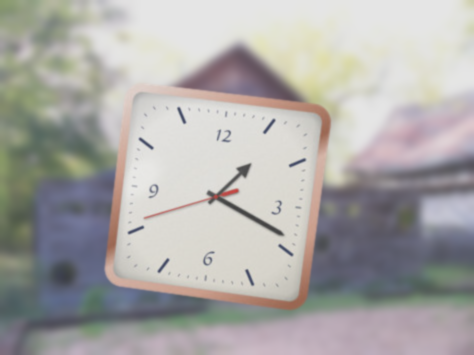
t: 1:18:41
